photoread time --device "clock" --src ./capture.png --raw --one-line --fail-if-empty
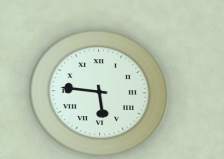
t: 5:46
